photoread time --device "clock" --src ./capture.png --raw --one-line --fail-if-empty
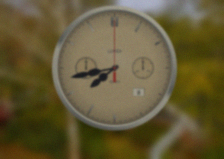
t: 7:43
